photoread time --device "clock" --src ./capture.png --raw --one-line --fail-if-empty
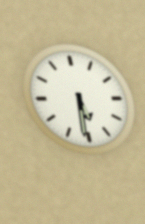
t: 5:31
